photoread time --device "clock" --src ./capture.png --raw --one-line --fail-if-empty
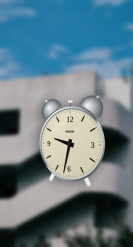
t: 9:32
